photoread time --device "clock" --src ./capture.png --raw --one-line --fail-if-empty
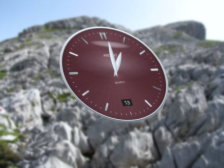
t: 1:01
